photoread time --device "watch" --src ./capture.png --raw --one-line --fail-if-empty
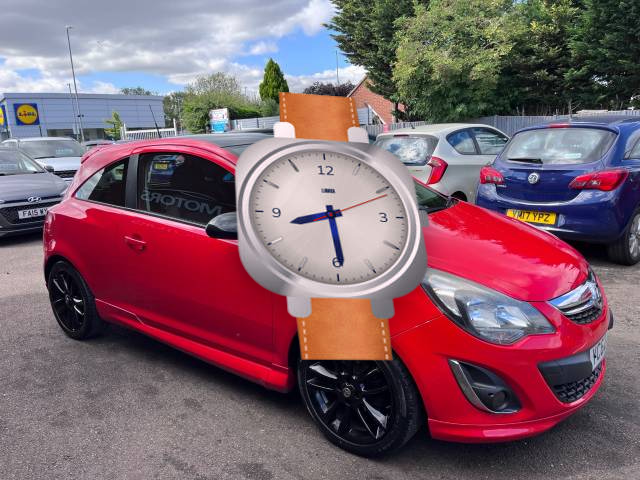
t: 8:29:11
